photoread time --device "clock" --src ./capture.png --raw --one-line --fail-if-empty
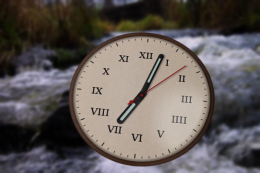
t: 7:03:08
